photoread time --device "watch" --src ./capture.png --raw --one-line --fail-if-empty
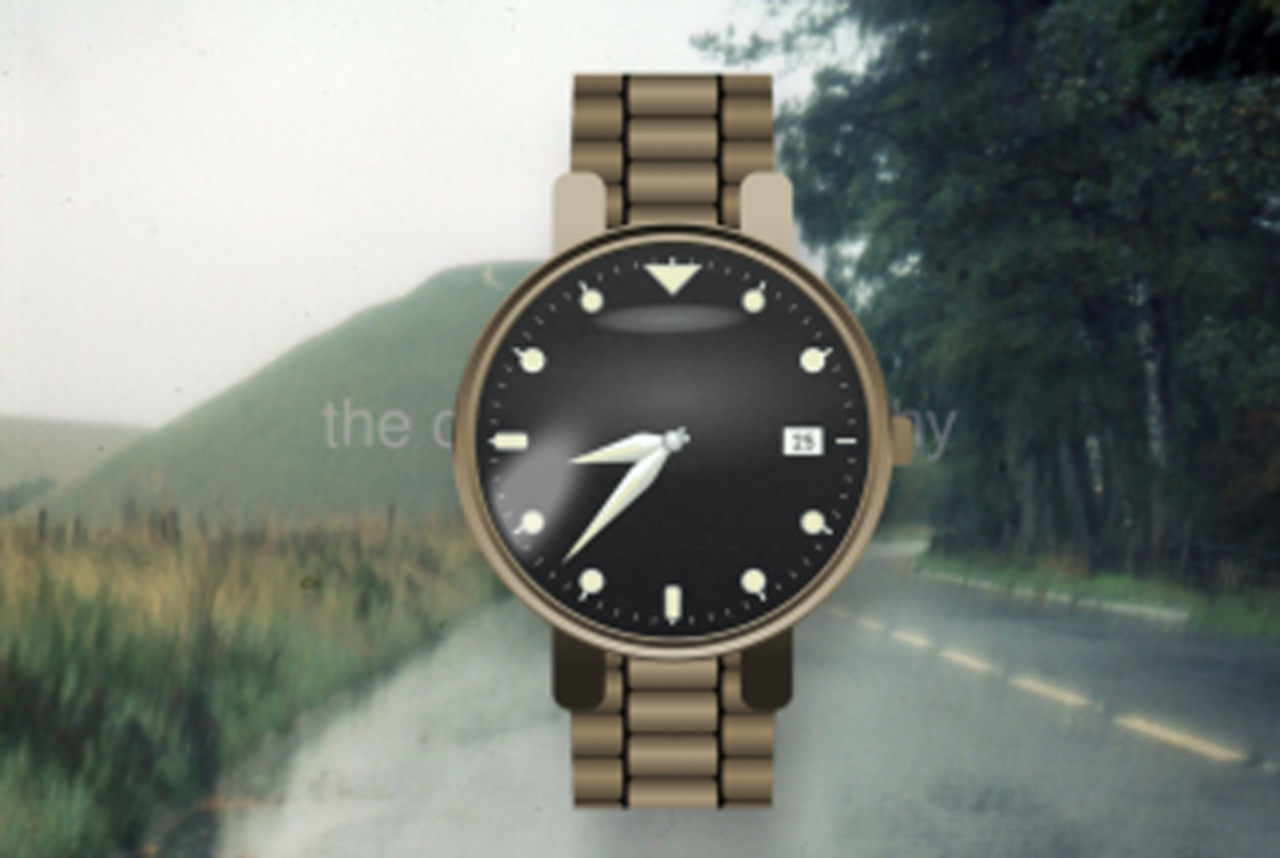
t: 8:37
